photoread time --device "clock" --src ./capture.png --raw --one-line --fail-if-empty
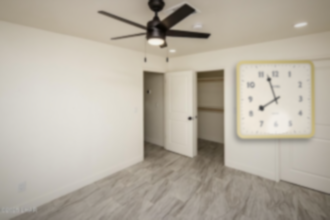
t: 7:57
